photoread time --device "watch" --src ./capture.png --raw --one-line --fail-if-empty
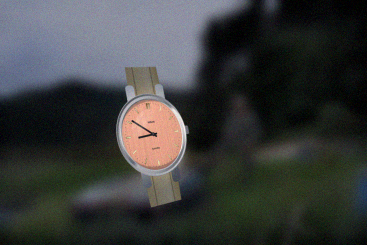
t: 8:51
